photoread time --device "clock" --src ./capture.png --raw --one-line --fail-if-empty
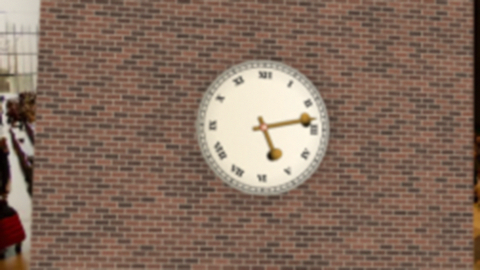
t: 5:13
